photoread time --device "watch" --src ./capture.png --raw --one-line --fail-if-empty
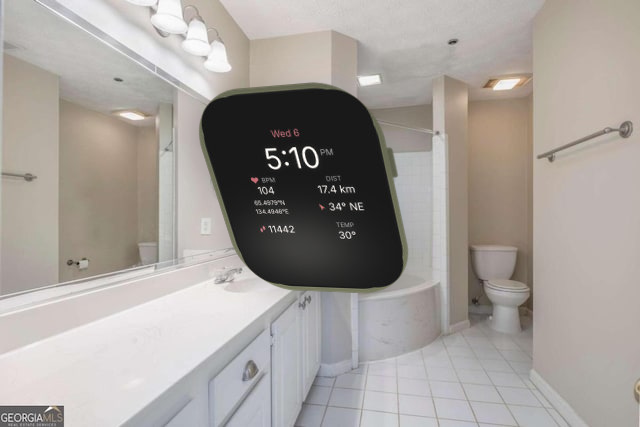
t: 5:10
